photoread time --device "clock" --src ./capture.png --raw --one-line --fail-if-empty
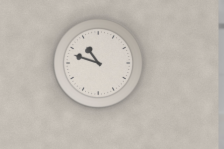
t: 10:48
